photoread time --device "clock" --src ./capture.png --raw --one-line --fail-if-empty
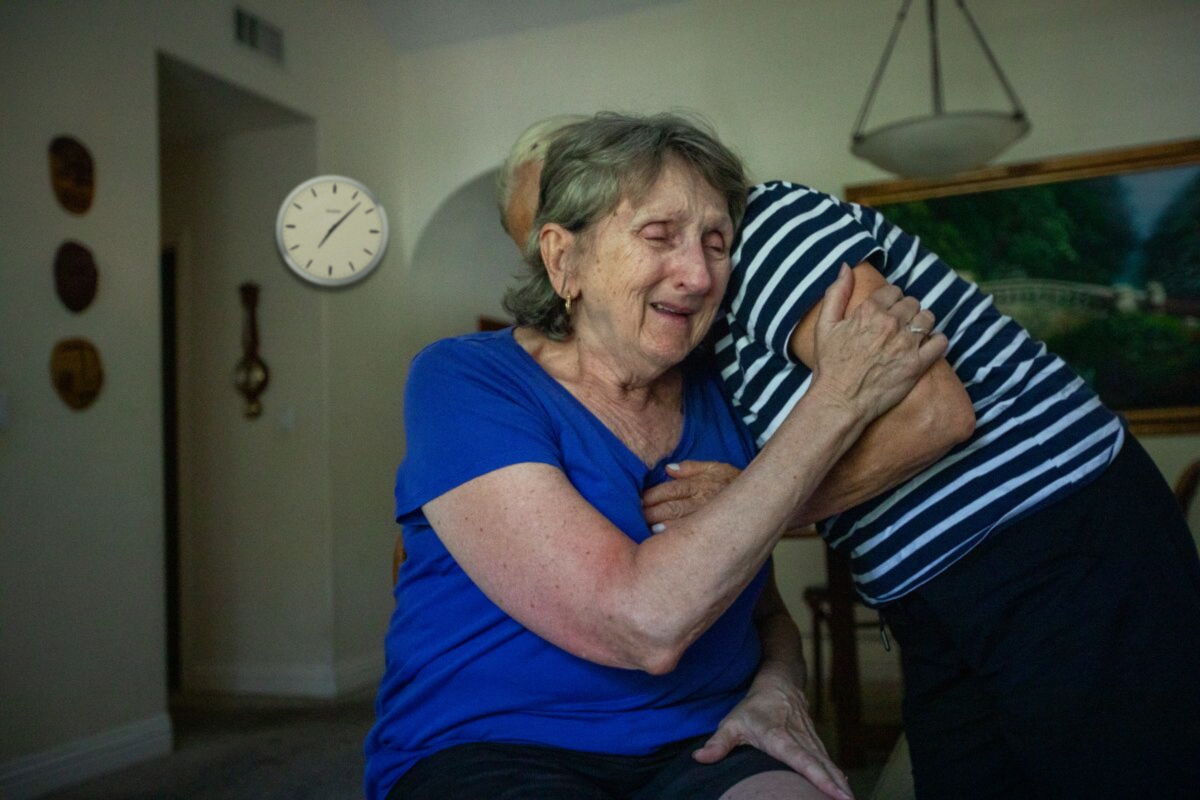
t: 7:07
